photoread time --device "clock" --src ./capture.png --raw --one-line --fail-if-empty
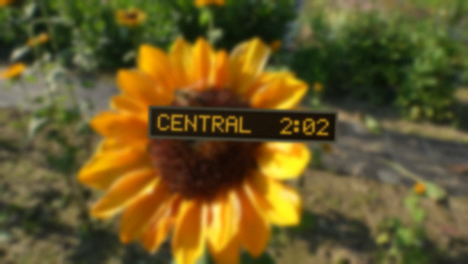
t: 2:02
